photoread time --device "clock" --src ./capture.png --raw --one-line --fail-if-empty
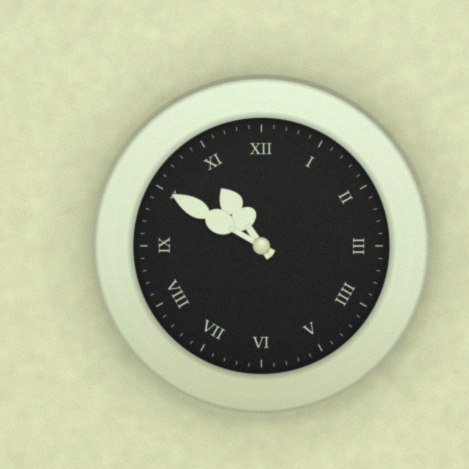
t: 10:50
